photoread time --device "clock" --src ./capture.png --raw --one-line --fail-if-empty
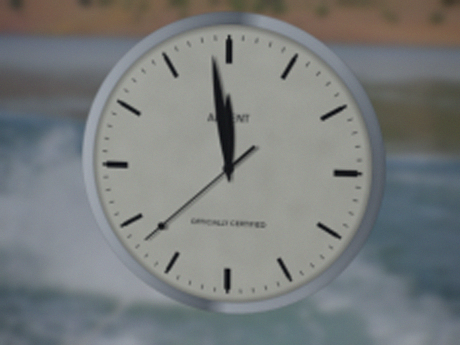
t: 11:58:38
